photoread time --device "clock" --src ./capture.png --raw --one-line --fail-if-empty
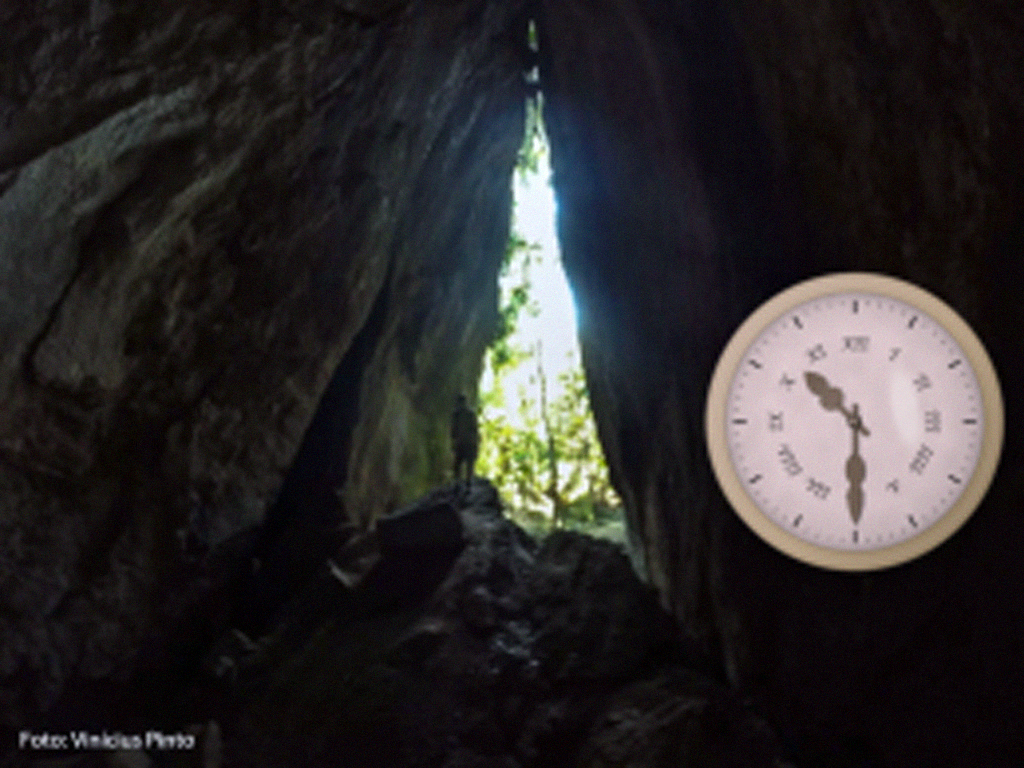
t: 10:30
